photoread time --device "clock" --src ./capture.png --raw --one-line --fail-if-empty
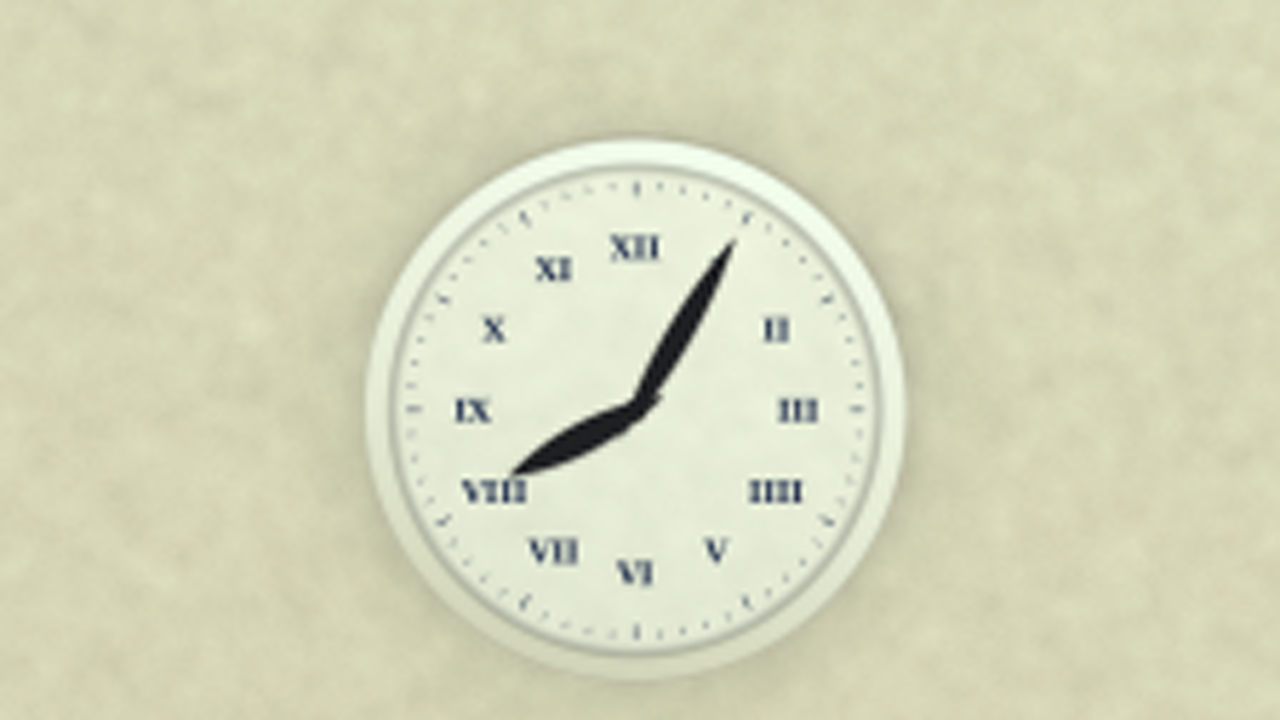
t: 8:05
